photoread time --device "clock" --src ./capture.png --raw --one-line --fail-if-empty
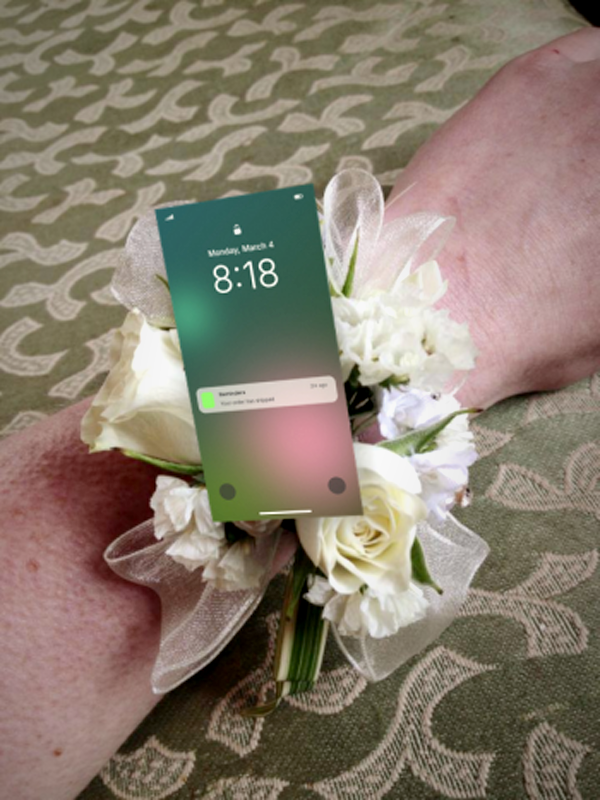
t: 8:18
